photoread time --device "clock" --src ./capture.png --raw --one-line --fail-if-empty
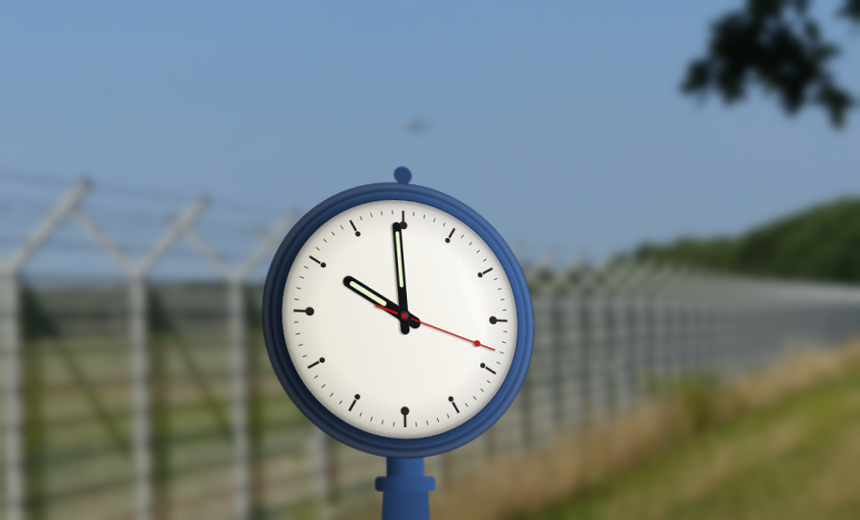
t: 9:59:18
